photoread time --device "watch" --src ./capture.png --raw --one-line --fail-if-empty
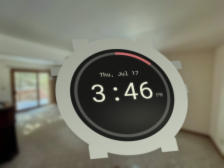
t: 3:46
